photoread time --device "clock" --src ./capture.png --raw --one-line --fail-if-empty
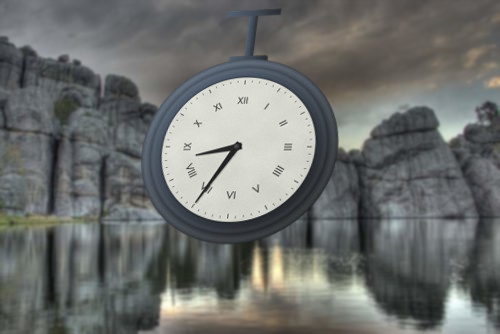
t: 8:35
